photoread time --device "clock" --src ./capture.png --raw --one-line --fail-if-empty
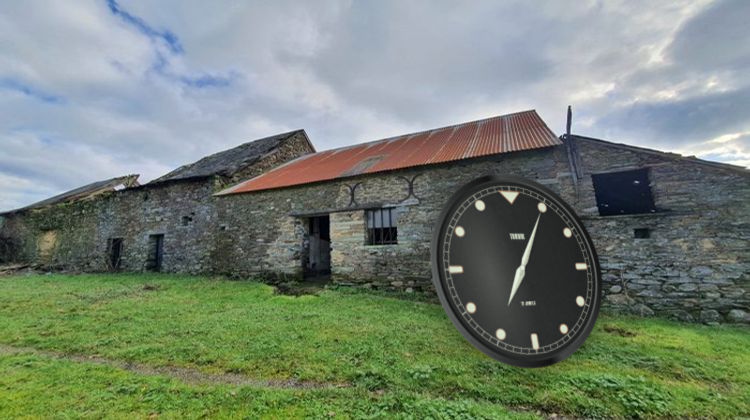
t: 7:05
